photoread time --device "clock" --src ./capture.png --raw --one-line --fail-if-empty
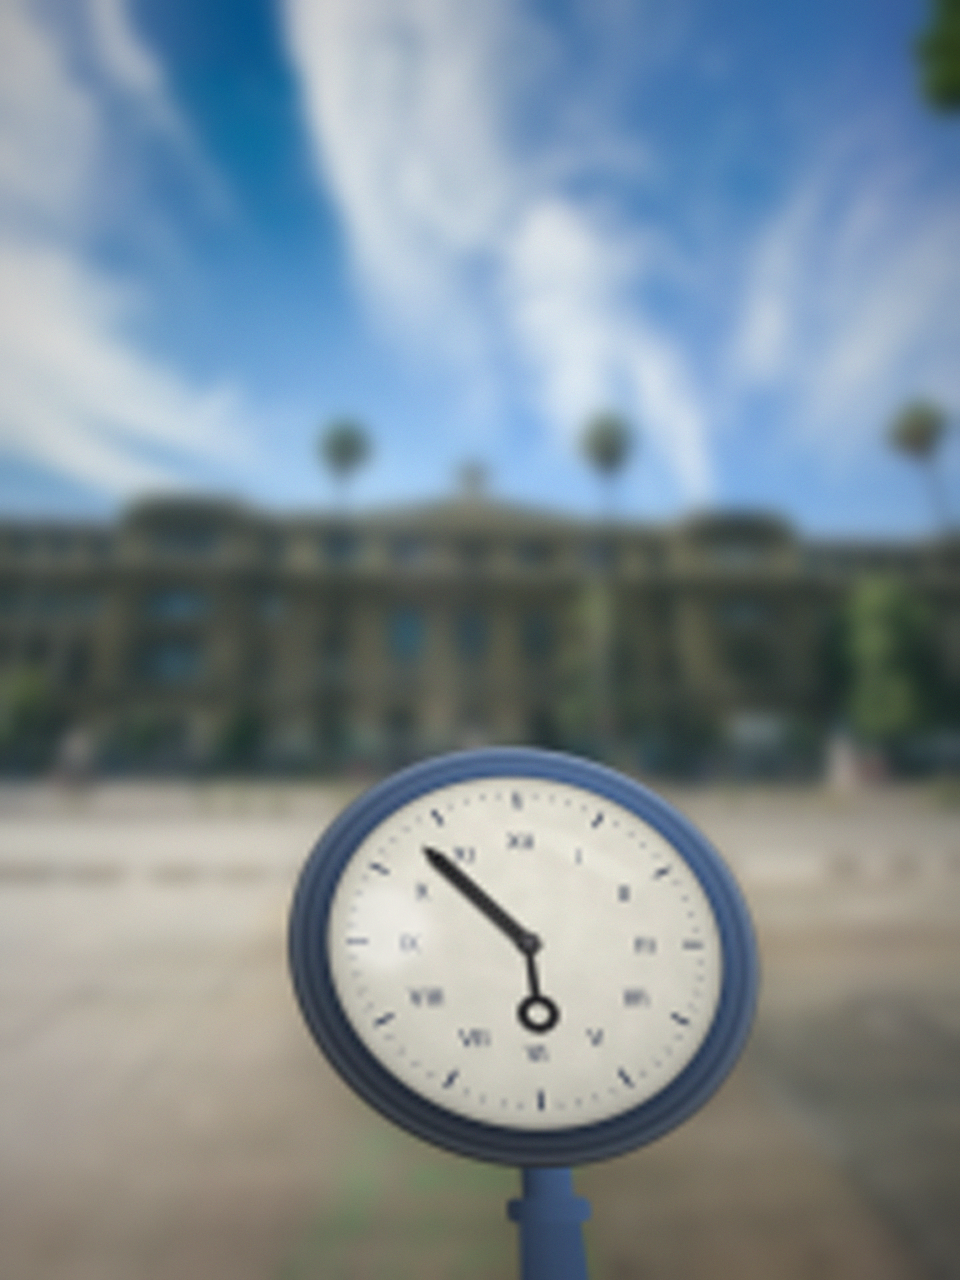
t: 5:53
